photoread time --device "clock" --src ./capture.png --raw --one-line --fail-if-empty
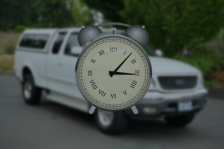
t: 3:07
